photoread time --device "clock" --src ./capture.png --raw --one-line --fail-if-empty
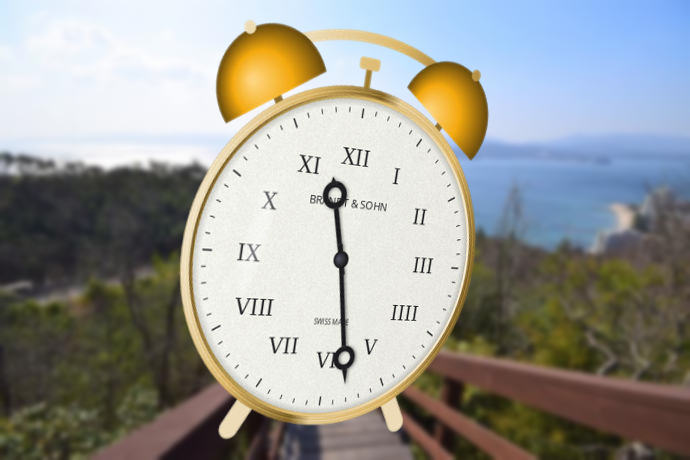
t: 11:28
